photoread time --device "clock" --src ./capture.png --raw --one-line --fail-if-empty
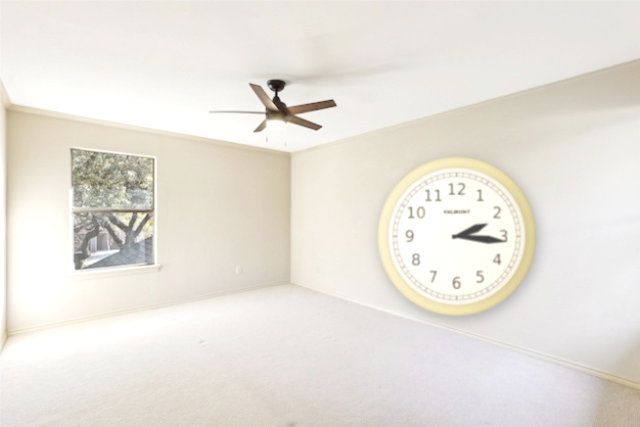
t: 2:16
